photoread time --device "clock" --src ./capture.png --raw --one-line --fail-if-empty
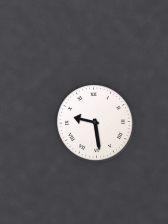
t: 9:29
